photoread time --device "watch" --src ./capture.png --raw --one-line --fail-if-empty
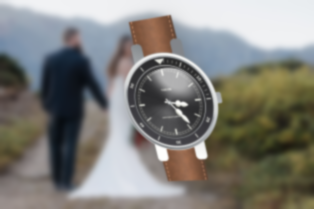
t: 3:24
